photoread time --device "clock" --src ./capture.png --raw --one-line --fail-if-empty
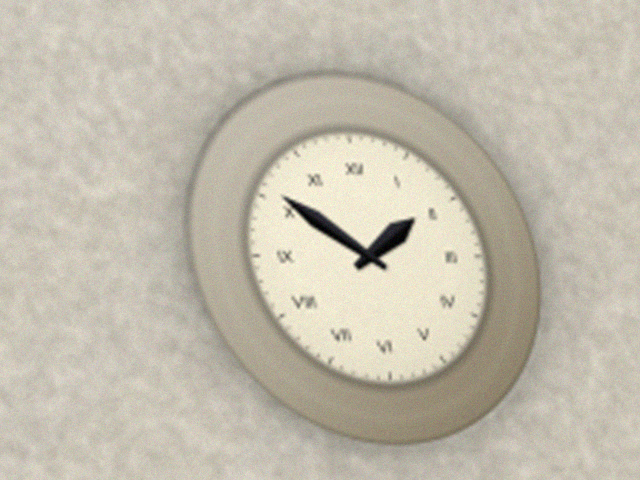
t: 1:51
